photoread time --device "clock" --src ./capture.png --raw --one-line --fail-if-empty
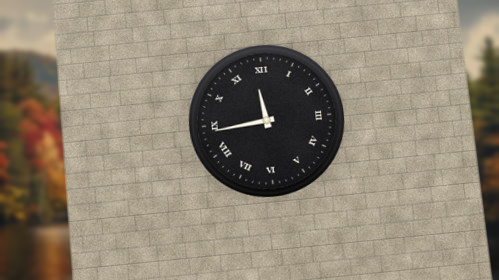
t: 11:44
